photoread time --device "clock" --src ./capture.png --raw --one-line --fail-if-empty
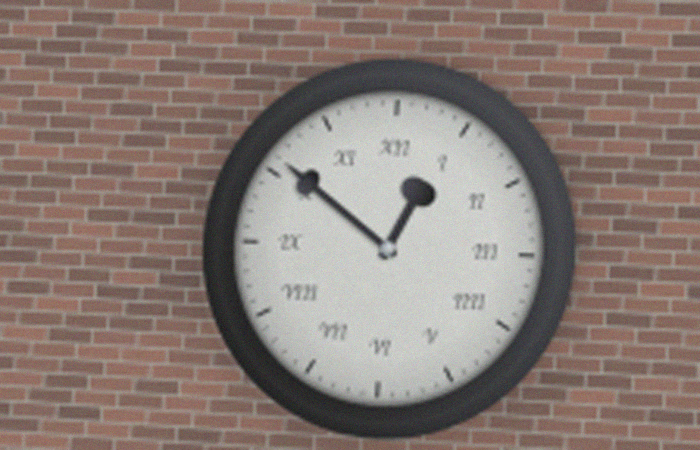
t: 12:51
